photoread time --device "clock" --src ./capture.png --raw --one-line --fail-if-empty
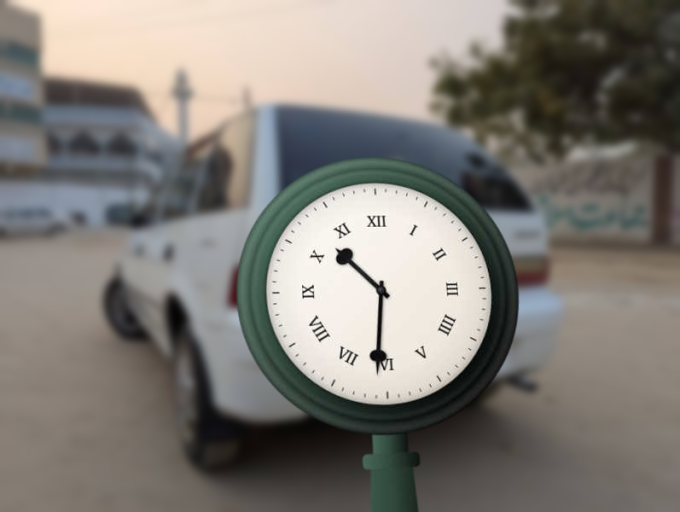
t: 10:31
